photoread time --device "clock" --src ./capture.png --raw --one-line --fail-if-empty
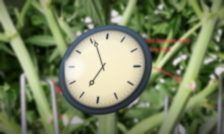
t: 6:56
